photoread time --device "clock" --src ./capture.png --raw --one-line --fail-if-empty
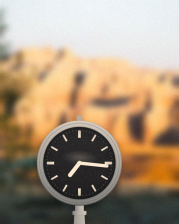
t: 7:16
